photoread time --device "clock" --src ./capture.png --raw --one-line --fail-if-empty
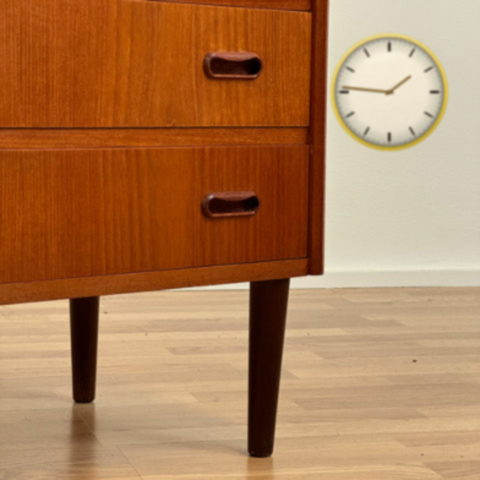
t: 1:46
